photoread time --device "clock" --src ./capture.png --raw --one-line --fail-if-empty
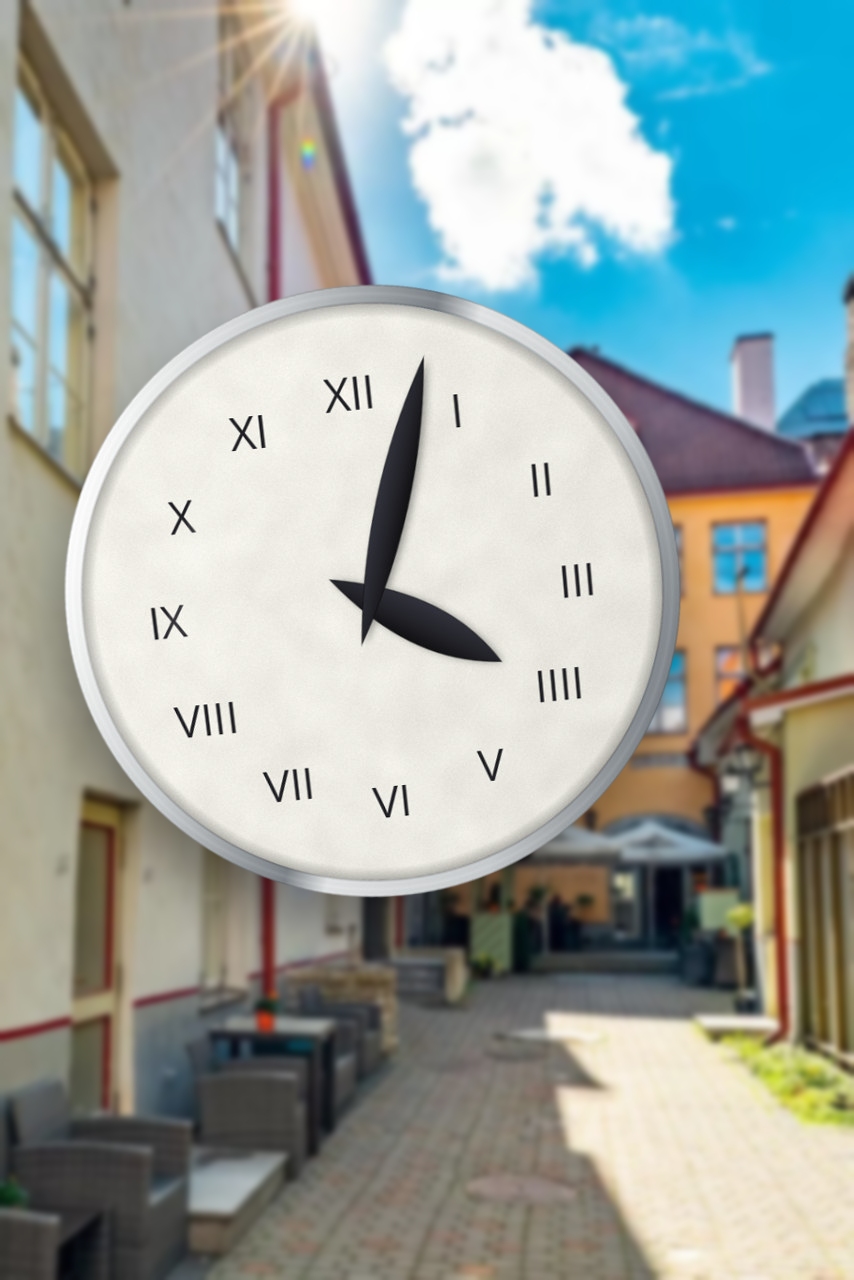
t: 4:03
